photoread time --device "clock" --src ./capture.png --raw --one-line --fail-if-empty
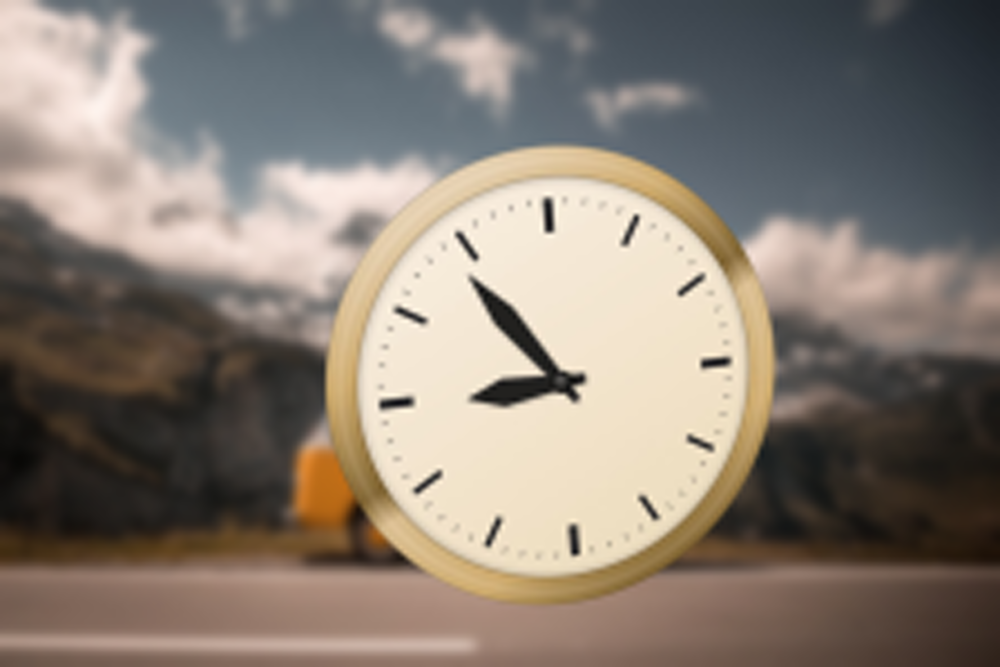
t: 8:54
